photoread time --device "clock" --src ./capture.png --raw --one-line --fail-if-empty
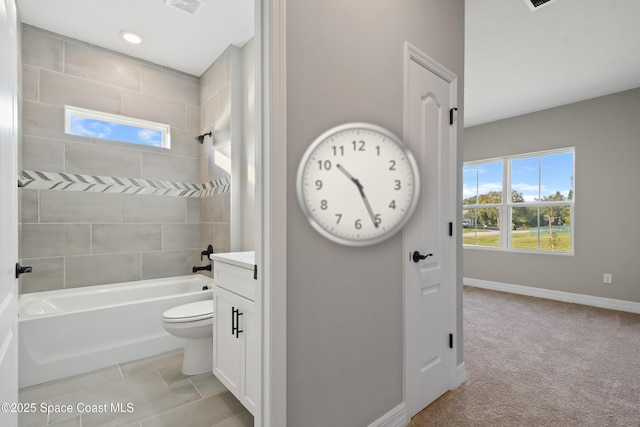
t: 10:26
